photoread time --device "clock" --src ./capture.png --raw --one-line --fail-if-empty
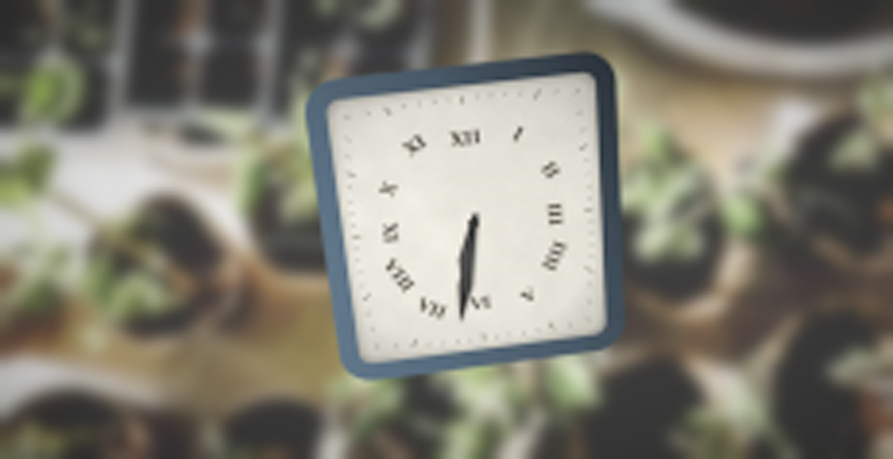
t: 6:32
